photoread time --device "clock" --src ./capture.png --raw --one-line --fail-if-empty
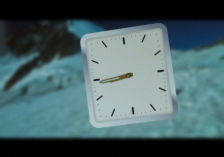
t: 8:44
